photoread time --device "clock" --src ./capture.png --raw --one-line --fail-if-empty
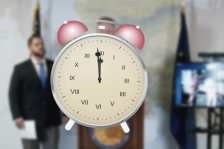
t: 11:59
